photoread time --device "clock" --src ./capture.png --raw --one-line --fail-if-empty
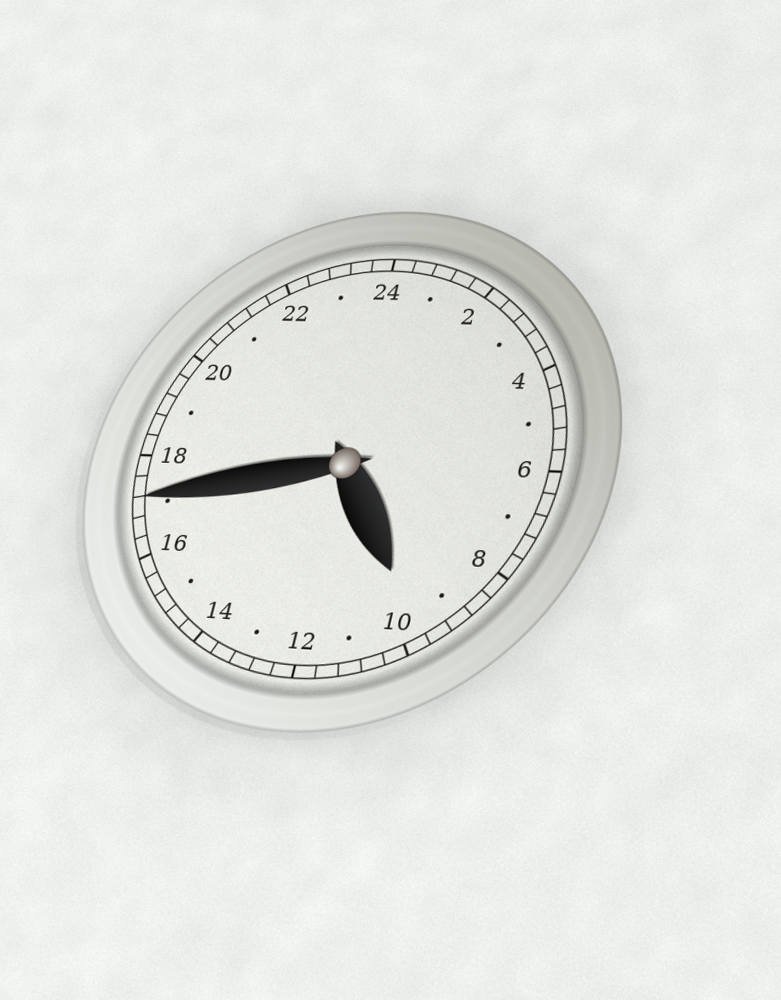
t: 9:43
